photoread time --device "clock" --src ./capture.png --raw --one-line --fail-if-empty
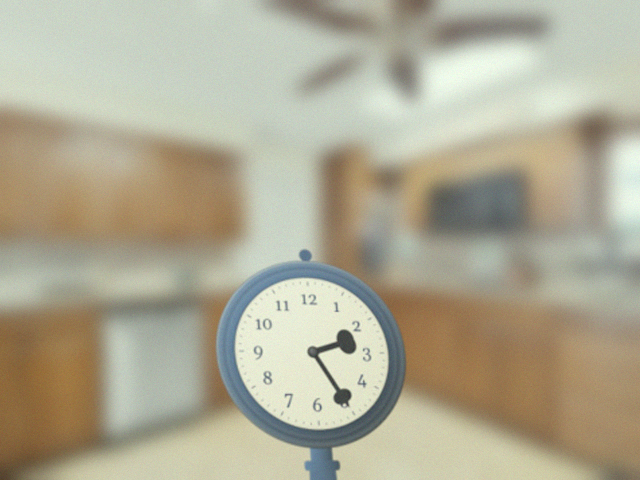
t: 2:25
